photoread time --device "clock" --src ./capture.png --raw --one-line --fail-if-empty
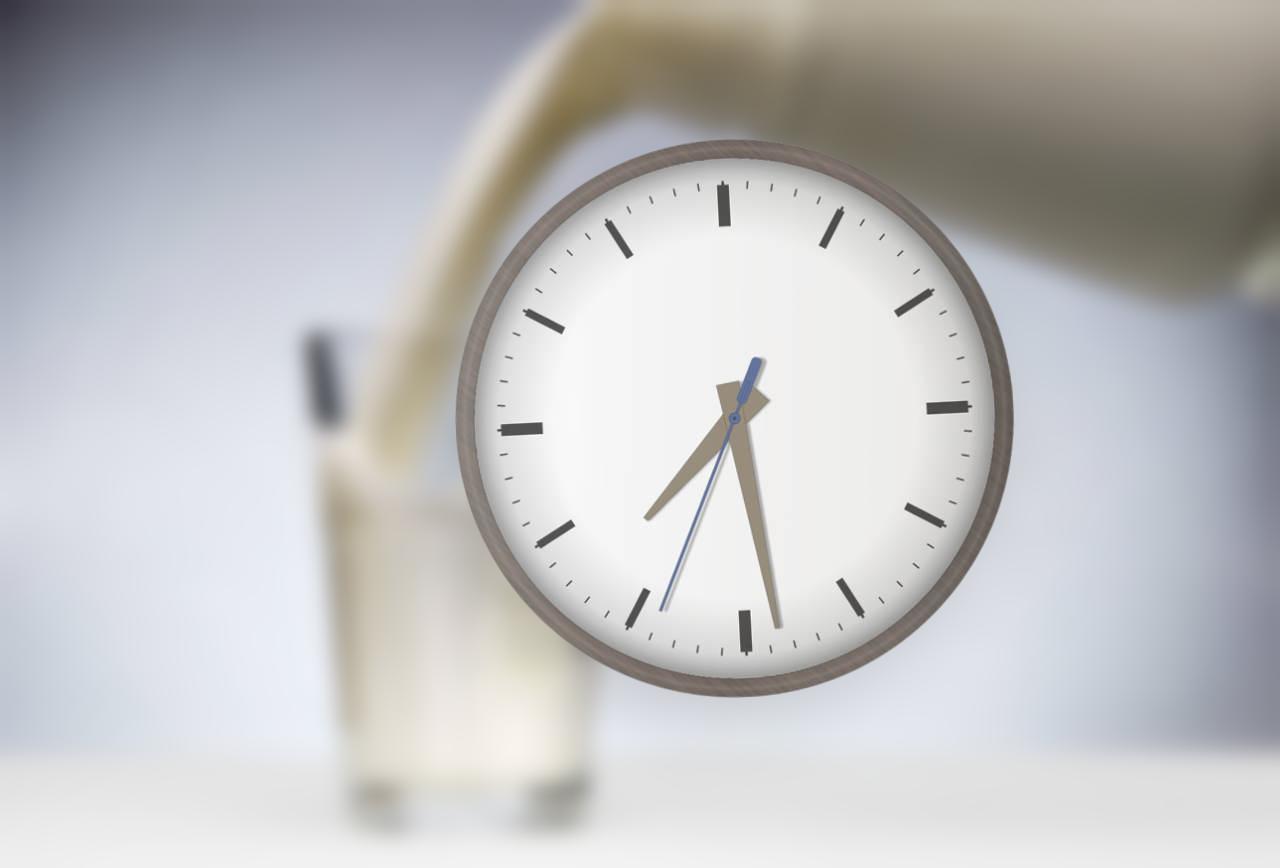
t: 7:28:34
